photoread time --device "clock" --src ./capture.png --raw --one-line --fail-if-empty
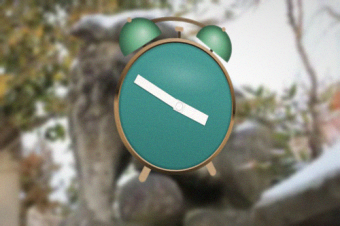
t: 3:50
